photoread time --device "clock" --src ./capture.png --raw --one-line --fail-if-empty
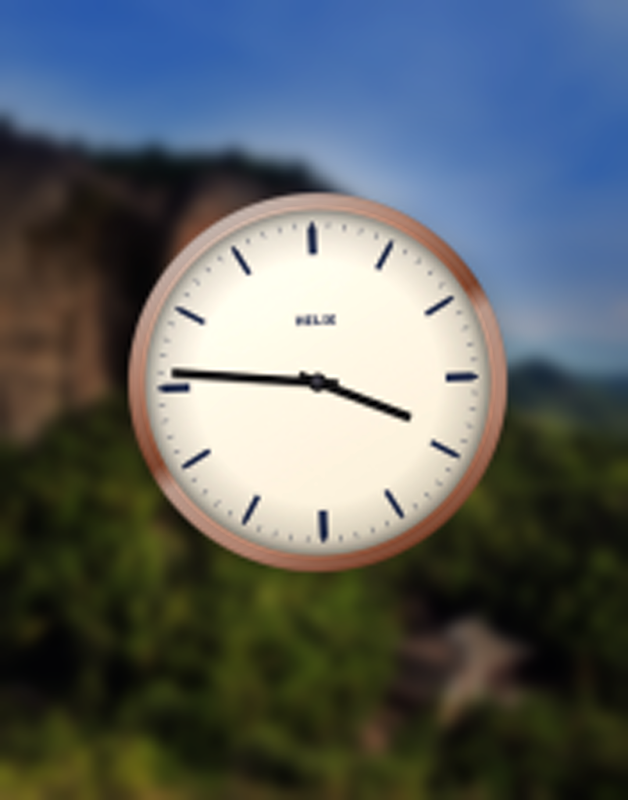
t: 3:46
